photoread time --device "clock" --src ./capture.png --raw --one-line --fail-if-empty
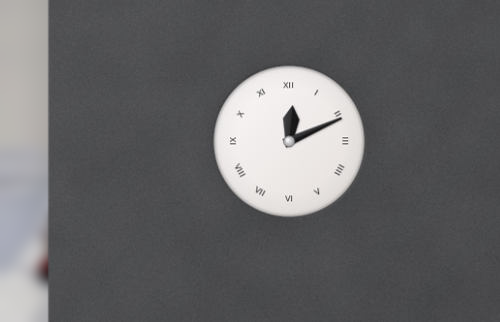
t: 12:11
